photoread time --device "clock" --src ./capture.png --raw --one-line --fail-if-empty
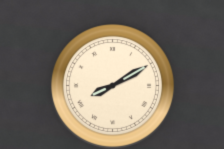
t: 8:10
